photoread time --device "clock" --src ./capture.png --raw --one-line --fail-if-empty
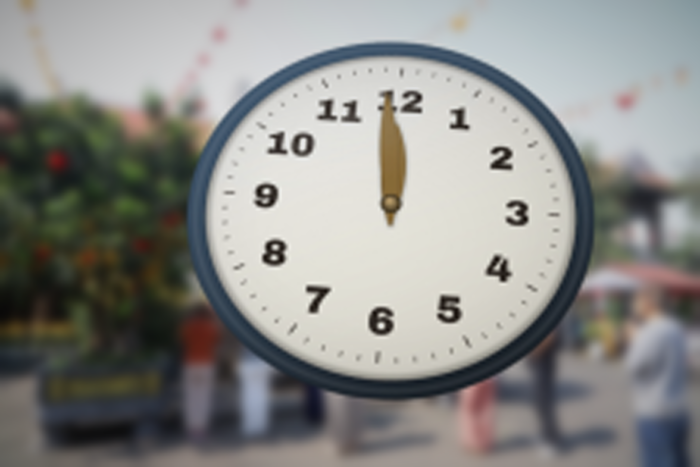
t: 11:59
